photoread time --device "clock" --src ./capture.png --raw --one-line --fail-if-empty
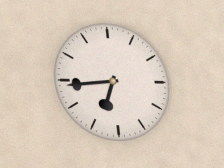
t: 6:44
